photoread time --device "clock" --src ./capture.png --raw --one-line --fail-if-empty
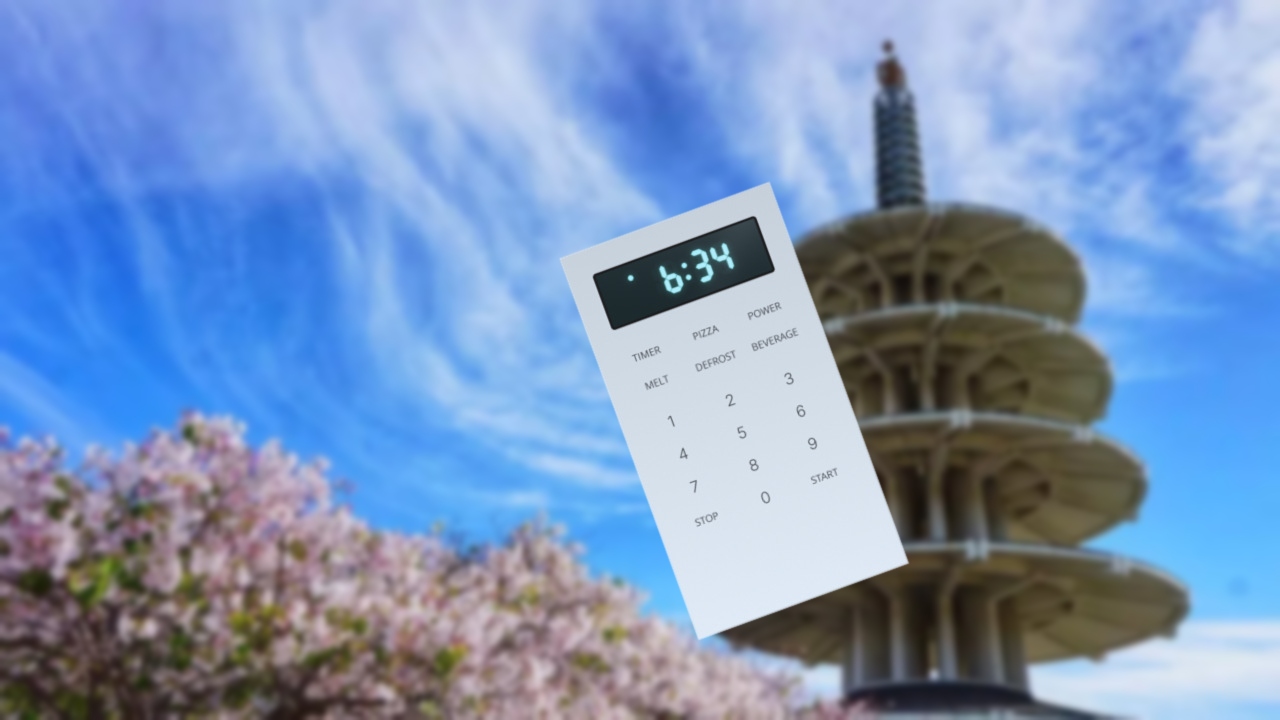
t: 6:34
